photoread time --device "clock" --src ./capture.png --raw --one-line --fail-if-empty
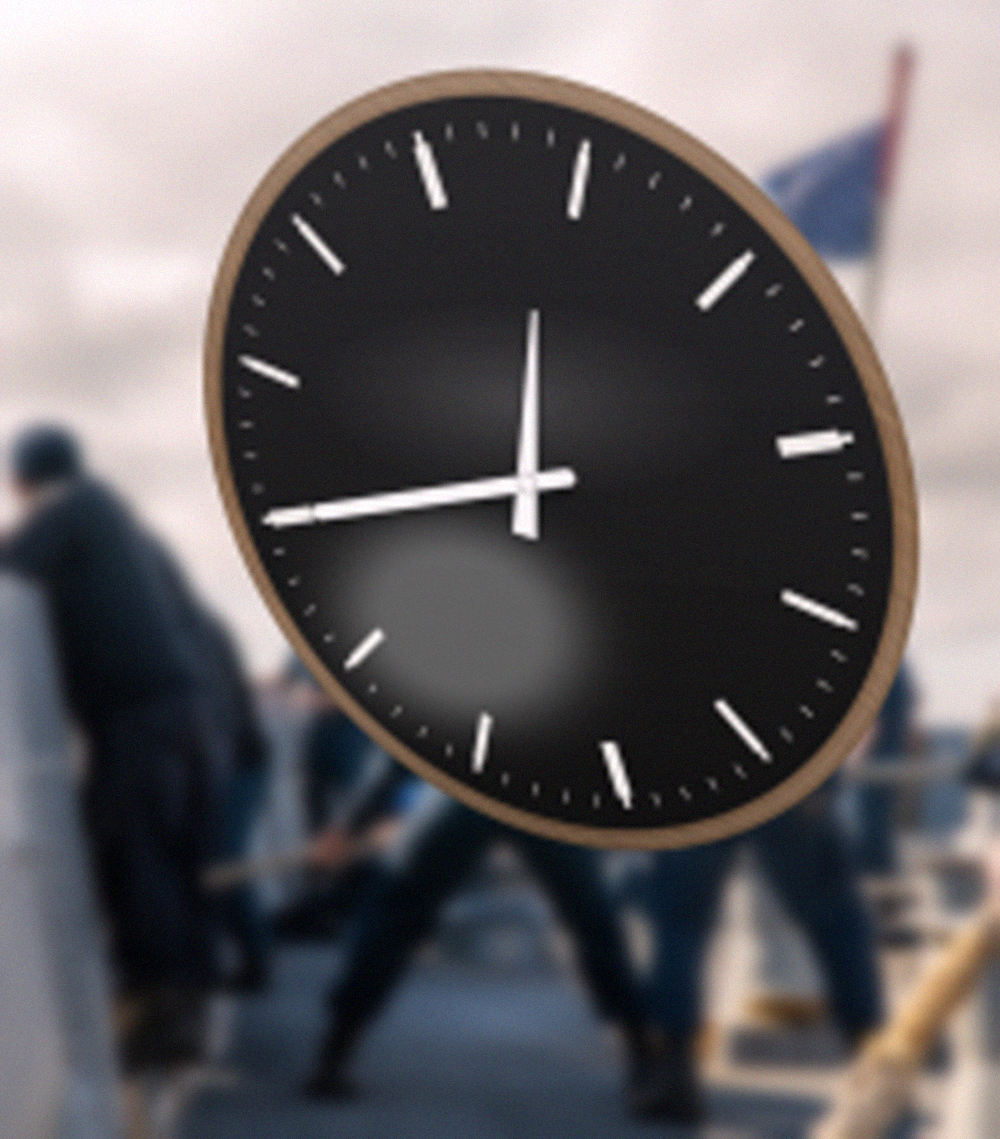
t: 12:45
